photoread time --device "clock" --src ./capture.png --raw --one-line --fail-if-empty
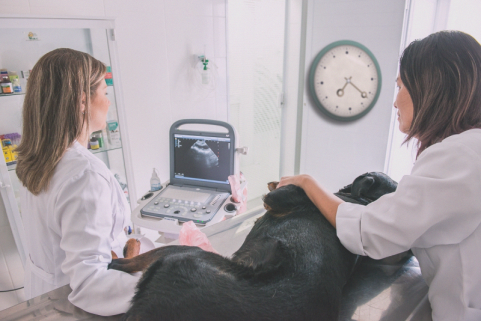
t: 7:22
